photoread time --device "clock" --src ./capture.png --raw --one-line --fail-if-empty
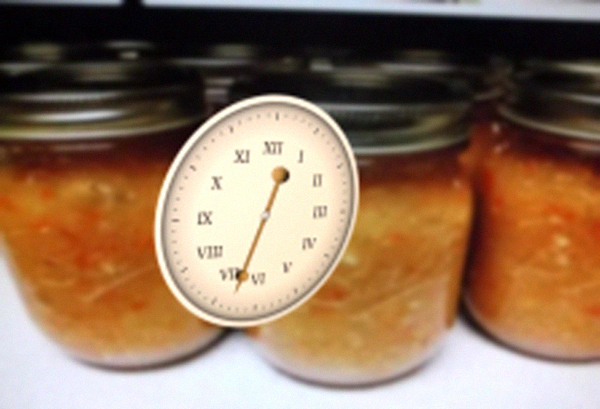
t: 12:33
